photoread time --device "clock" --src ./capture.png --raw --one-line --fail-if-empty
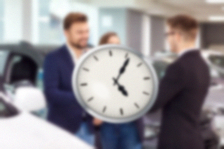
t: 5:06
